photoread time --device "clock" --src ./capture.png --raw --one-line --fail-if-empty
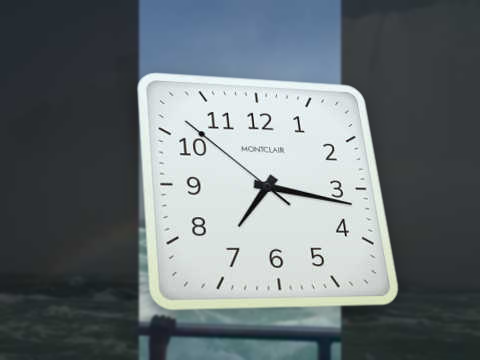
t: 7:16:52
